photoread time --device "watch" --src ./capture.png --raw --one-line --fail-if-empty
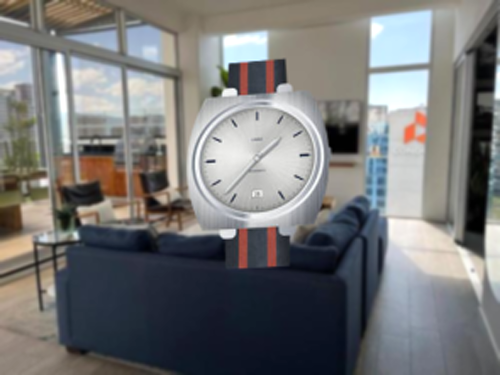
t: 1:37
